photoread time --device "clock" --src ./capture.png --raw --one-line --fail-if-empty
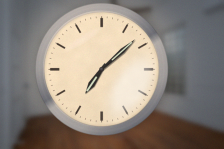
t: 7:08
